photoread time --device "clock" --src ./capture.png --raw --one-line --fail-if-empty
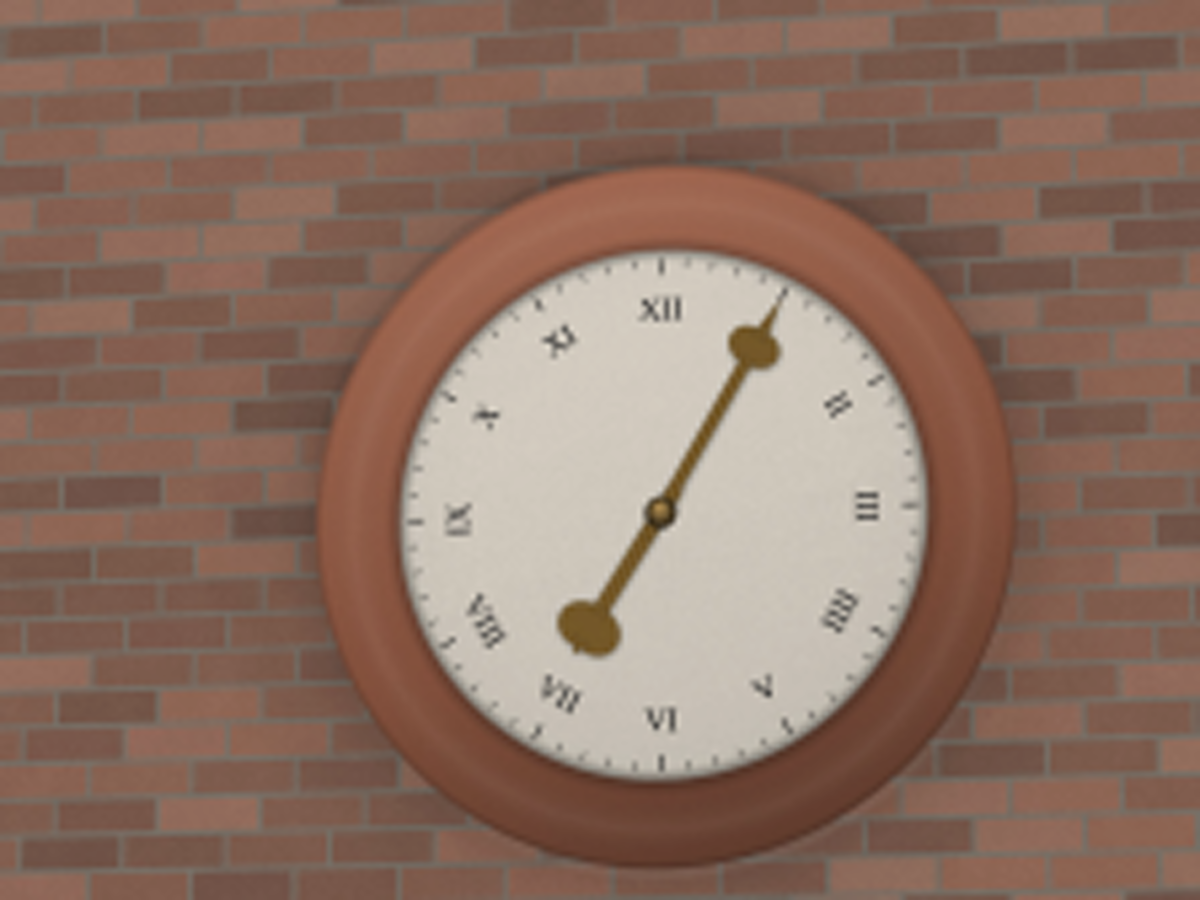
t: 7:05
